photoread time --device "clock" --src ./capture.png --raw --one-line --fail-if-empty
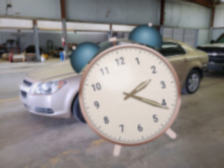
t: 2:21
